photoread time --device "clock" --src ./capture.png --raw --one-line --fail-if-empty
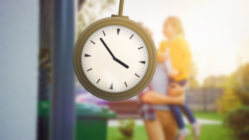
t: 3:53
